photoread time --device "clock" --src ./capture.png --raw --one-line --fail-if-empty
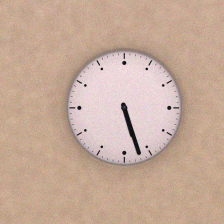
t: 5:27
